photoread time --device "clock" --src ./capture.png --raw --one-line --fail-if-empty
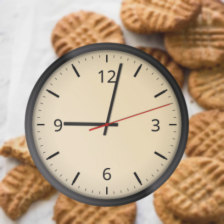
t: 9:02:12
